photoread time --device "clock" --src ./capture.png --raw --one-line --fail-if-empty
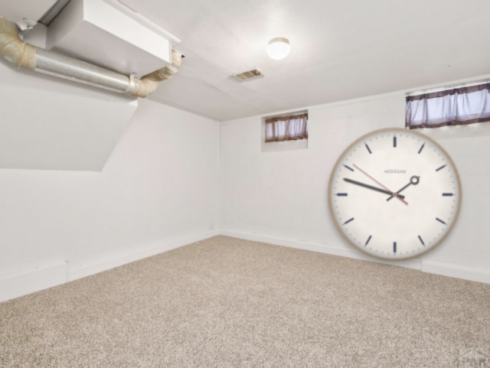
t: 1:47:51
